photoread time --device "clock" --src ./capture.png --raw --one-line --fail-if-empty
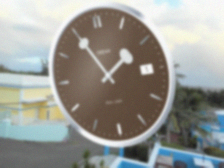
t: 1:55
